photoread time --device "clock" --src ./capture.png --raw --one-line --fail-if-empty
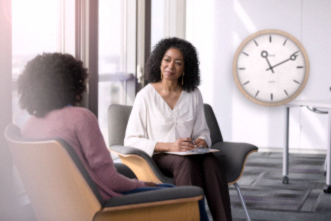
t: 11:11
